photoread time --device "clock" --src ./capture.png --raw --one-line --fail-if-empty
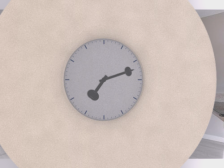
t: 7:12
